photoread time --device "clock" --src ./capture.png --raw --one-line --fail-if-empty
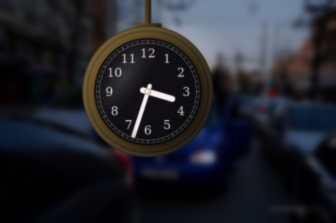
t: 3:33
